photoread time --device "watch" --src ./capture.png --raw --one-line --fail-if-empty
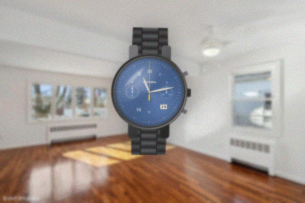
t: 11:13
